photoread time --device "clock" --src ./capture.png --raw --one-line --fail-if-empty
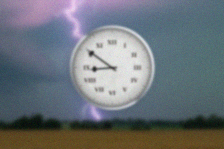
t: 8:51
